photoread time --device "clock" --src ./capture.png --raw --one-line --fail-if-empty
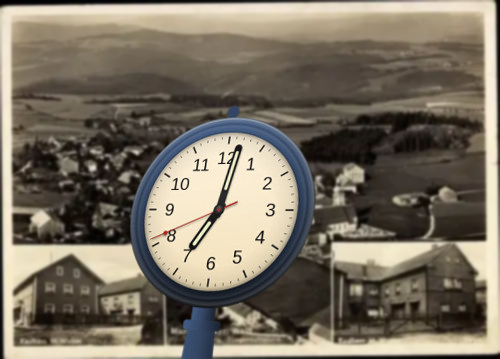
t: 7:01:41
